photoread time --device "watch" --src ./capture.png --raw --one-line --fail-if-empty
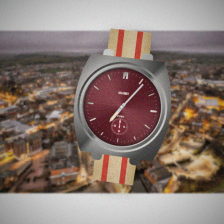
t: 7:06
